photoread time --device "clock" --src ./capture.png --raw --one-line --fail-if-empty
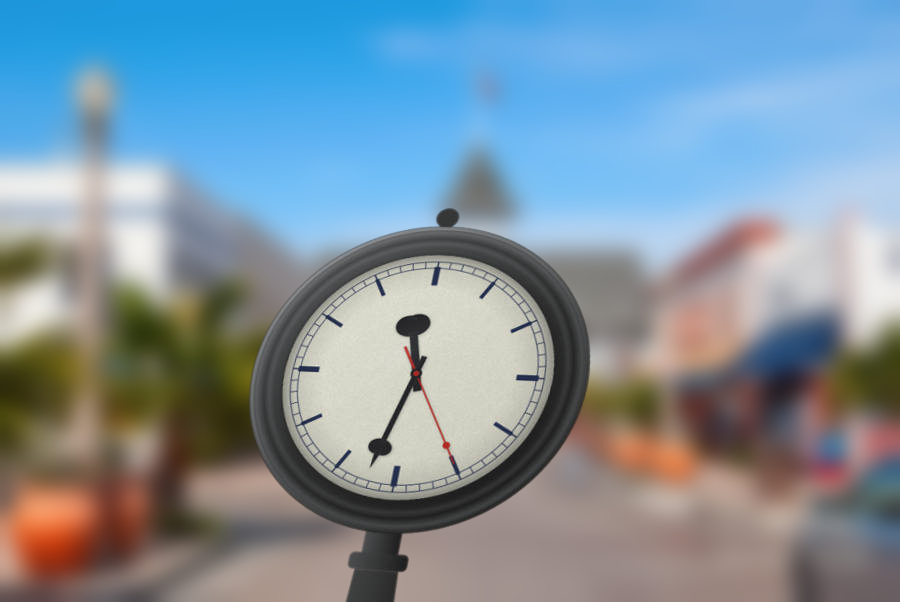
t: 11:32:25
